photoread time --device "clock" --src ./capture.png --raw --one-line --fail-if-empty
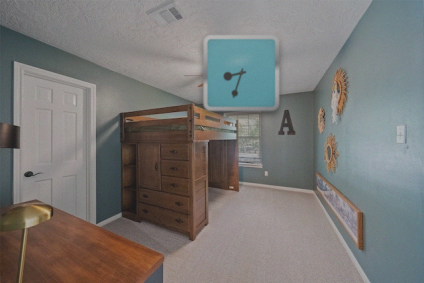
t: 8:33
